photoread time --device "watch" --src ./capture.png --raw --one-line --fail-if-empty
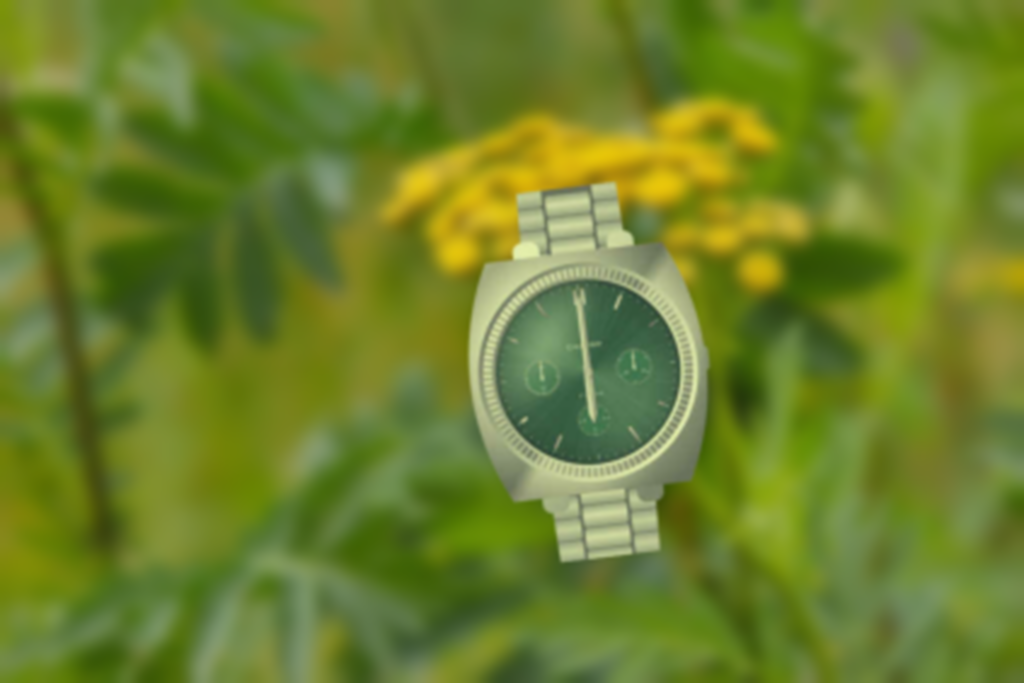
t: 6:00
